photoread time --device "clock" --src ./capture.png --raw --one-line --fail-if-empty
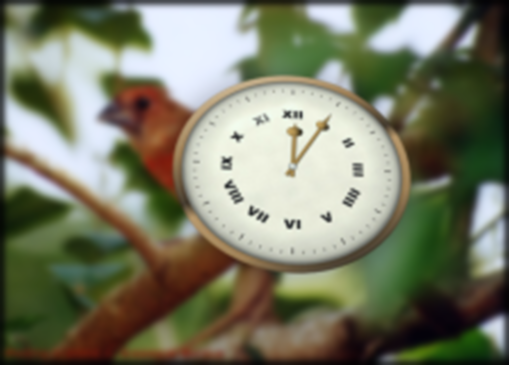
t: 12:05
